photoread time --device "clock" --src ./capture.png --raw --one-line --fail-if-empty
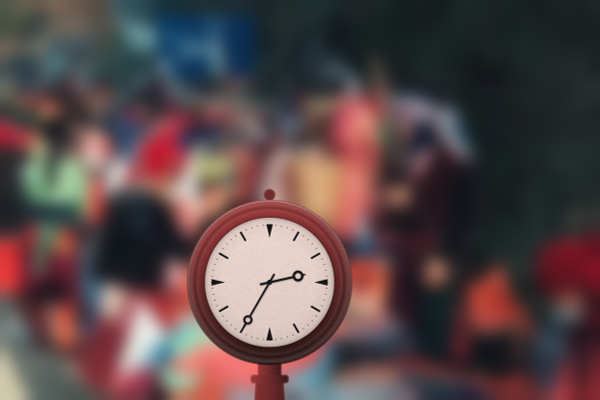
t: 2:35
